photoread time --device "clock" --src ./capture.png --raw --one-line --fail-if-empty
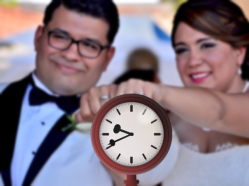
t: 9:41
